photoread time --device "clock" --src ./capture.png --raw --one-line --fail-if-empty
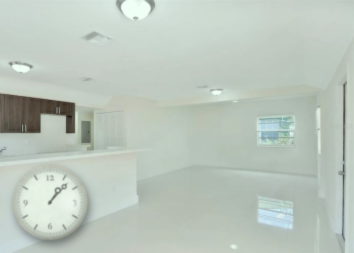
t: 1:07
